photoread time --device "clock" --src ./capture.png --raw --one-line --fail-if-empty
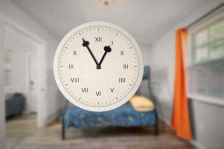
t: 12:55
